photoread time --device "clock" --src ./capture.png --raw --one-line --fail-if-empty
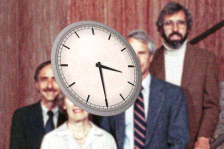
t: 3:30
